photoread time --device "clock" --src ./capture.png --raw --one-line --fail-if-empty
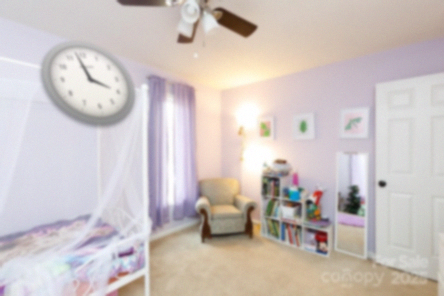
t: 3:58
